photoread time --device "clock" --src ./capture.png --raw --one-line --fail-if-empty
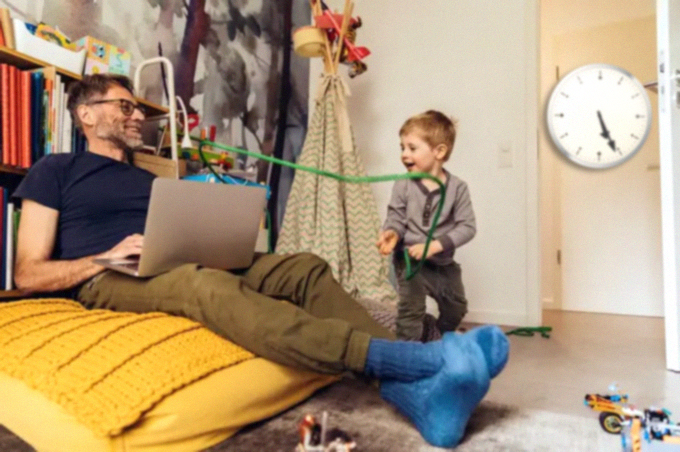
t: 5:26
